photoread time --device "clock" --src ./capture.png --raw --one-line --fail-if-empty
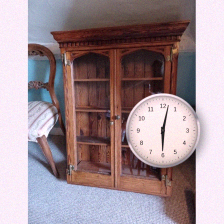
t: 6:02
